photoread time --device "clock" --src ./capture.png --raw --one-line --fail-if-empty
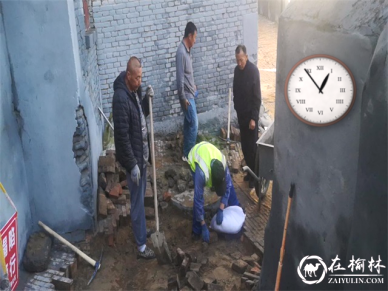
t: 12:54
